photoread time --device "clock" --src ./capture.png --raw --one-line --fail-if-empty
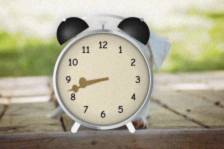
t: 8:42
